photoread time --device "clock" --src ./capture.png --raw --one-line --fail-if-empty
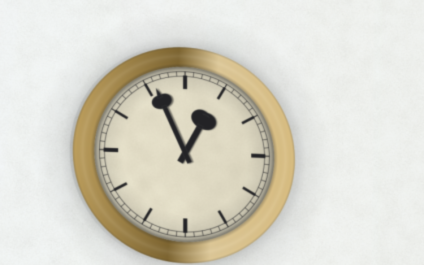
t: 12:56
